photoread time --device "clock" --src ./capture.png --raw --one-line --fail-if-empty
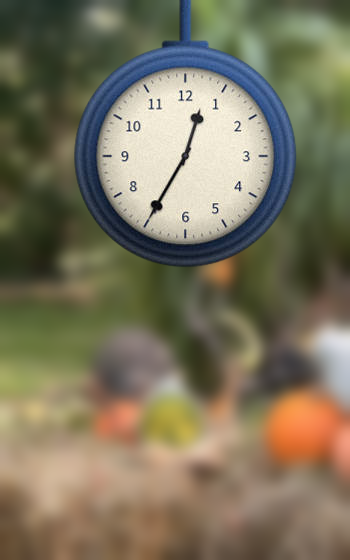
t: 12:35
